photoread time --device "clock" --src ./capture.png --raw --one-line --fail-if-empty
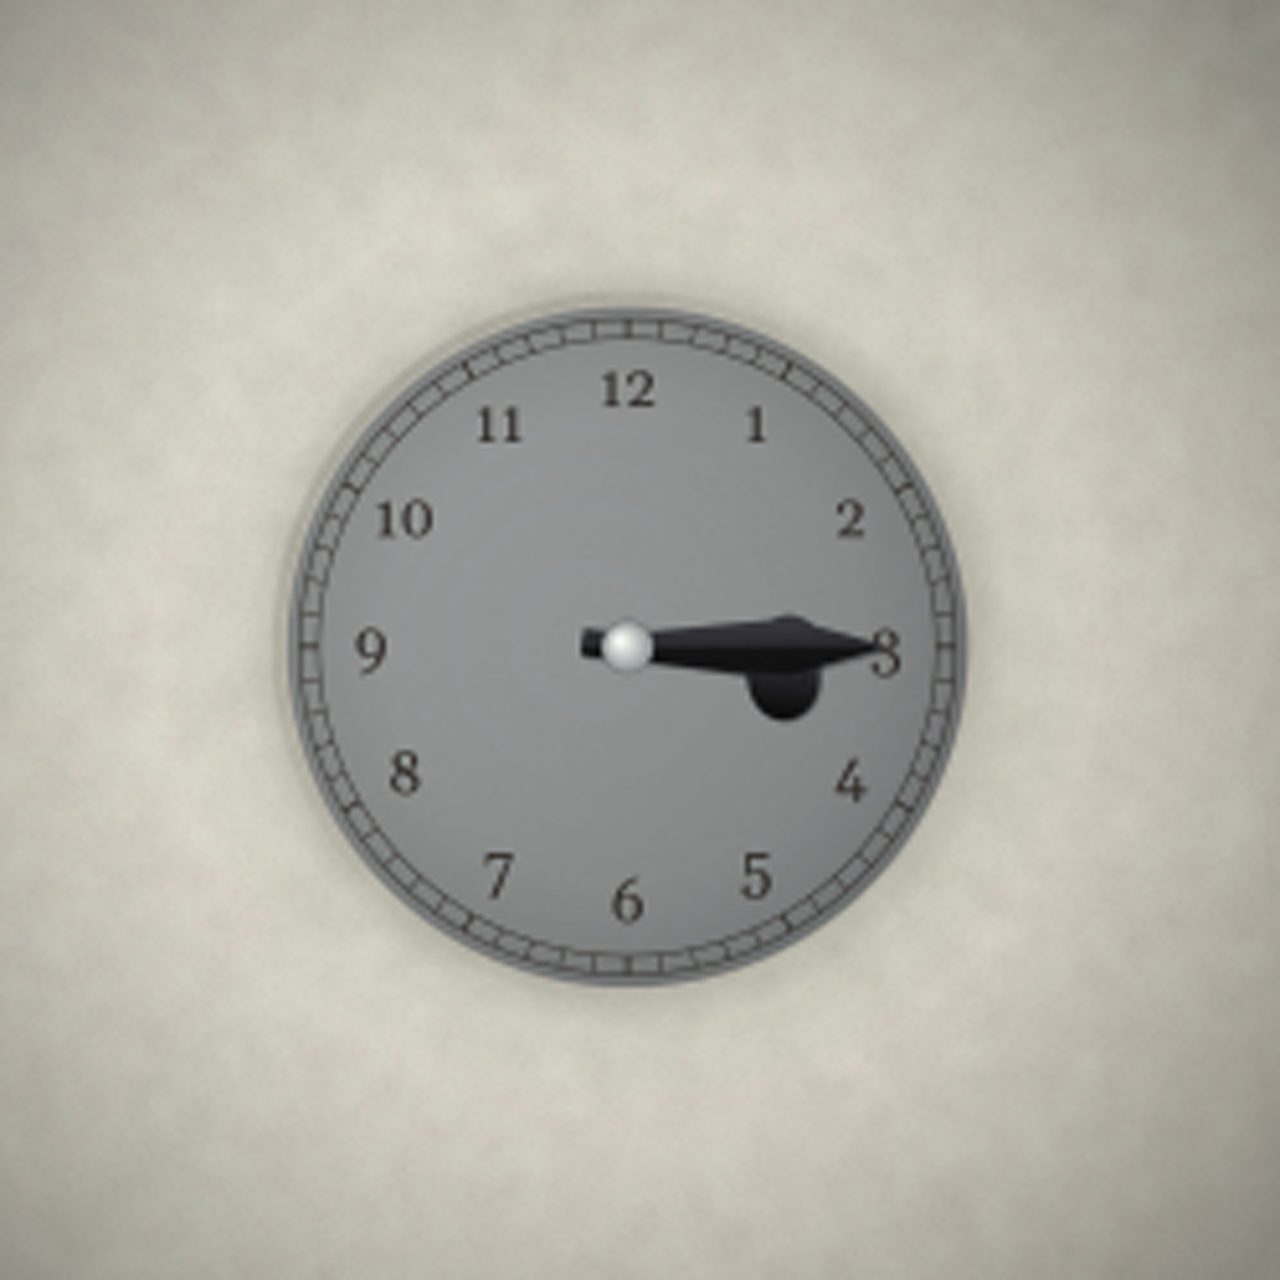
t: 3:15
